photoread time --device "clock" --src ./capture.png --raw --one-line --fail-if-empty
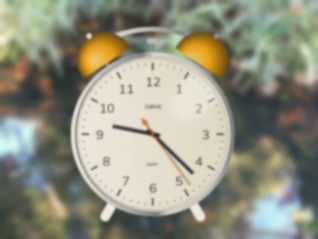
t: 9:22:24
